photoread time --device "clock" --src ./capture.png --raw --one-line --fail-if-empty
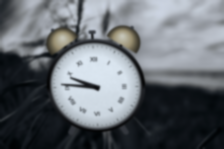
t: 9:46
